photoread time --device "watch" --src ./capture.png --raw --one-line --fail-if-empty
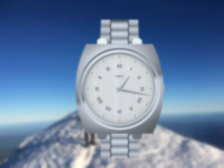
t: 1:17
